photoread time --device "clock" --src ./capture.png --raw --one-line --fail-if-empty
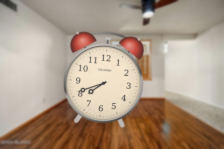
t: 7:41
